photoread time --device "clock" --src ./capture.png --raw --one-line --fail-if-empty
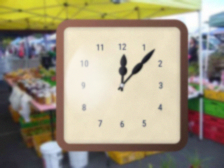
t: 12:07
